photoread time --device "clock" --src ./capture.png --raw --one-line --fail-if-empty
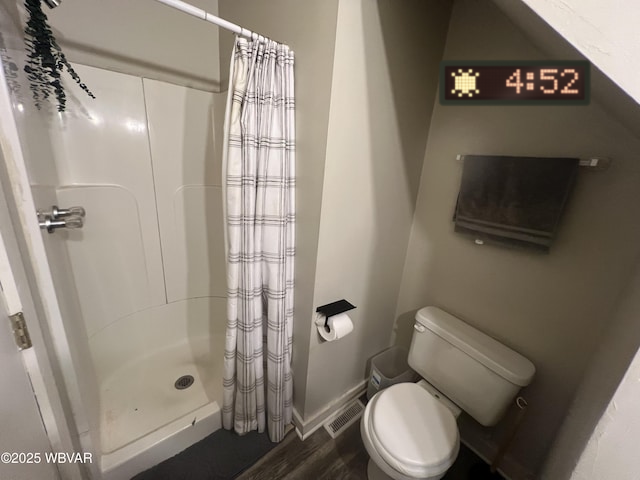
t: 4:52
